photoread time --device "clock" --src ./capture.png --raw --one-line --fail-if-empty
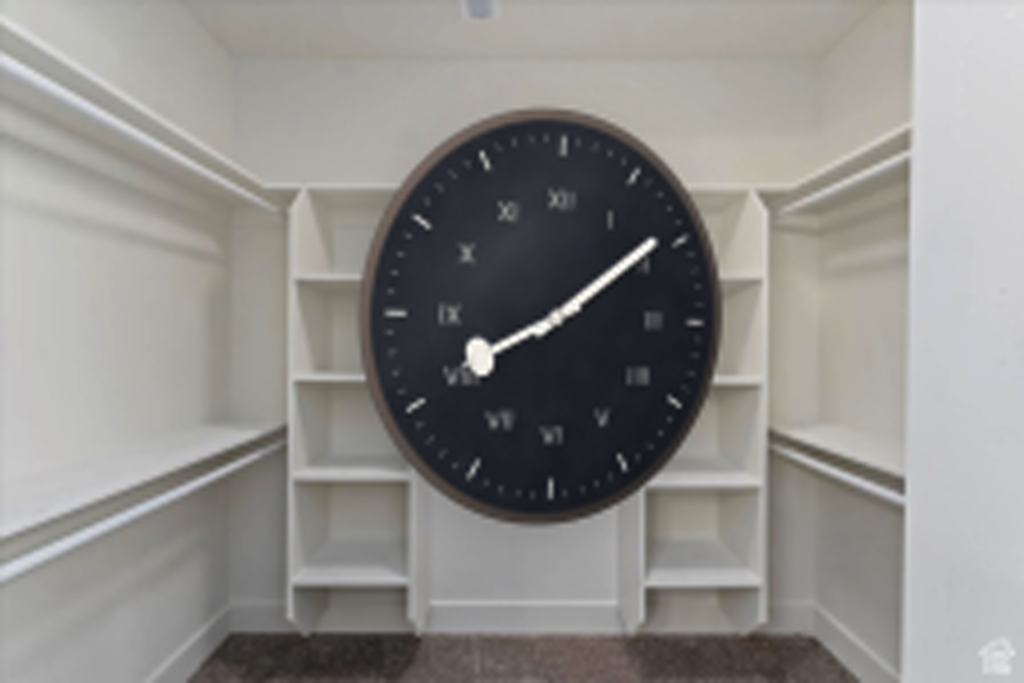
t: 8:09
